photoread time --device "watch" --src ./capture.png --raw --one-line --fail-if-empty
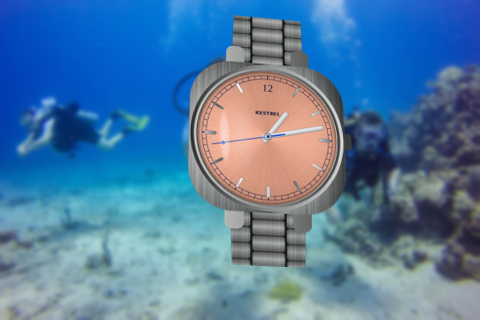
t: 1:12:43
